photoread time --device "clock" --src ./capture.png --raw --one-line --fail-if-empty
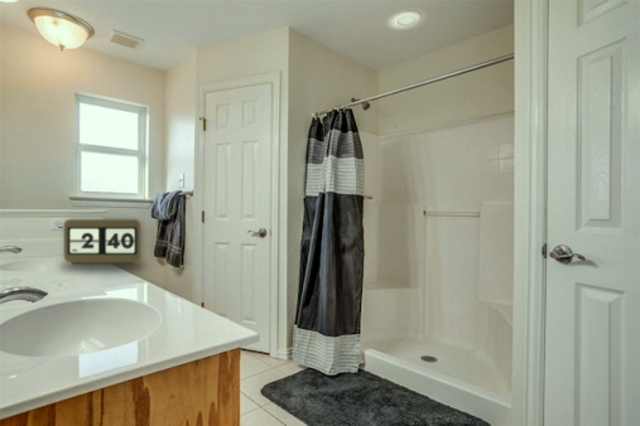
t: 2:40
